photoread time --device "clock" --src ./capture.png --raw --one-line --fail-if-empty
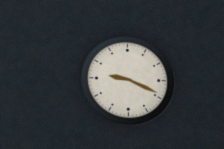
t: 9:19
